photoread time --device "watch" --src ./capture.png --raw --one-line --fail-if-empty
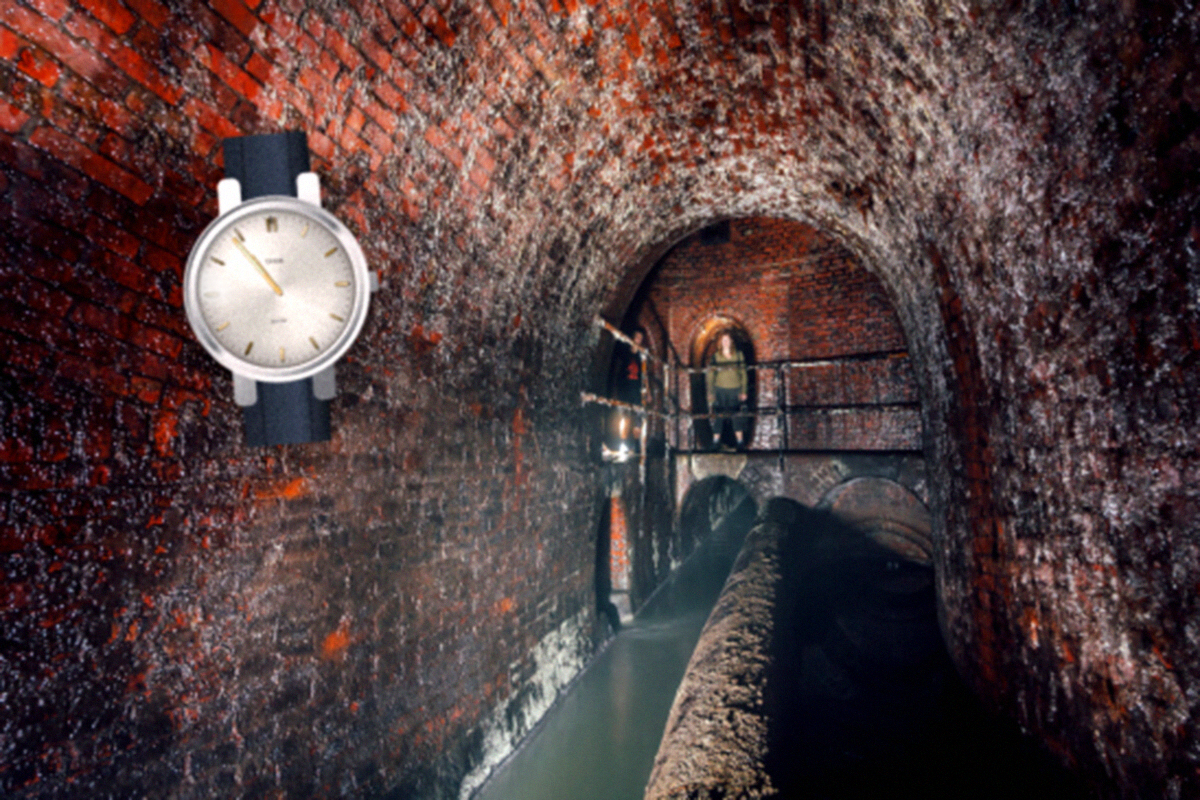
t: 10:54
